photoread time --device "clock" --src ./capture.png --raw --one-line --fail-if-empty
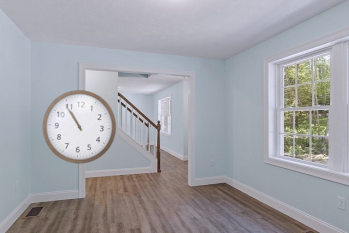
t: 10:54
